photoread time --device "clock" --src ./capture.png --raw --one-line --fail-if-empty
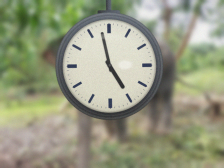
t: 4:58
